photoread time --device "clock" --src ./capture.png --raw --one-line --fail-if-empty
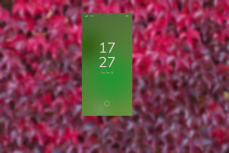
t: 17:27
